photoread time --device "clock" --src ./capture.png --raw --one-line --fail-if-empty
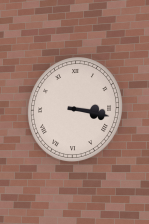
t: 3:17
